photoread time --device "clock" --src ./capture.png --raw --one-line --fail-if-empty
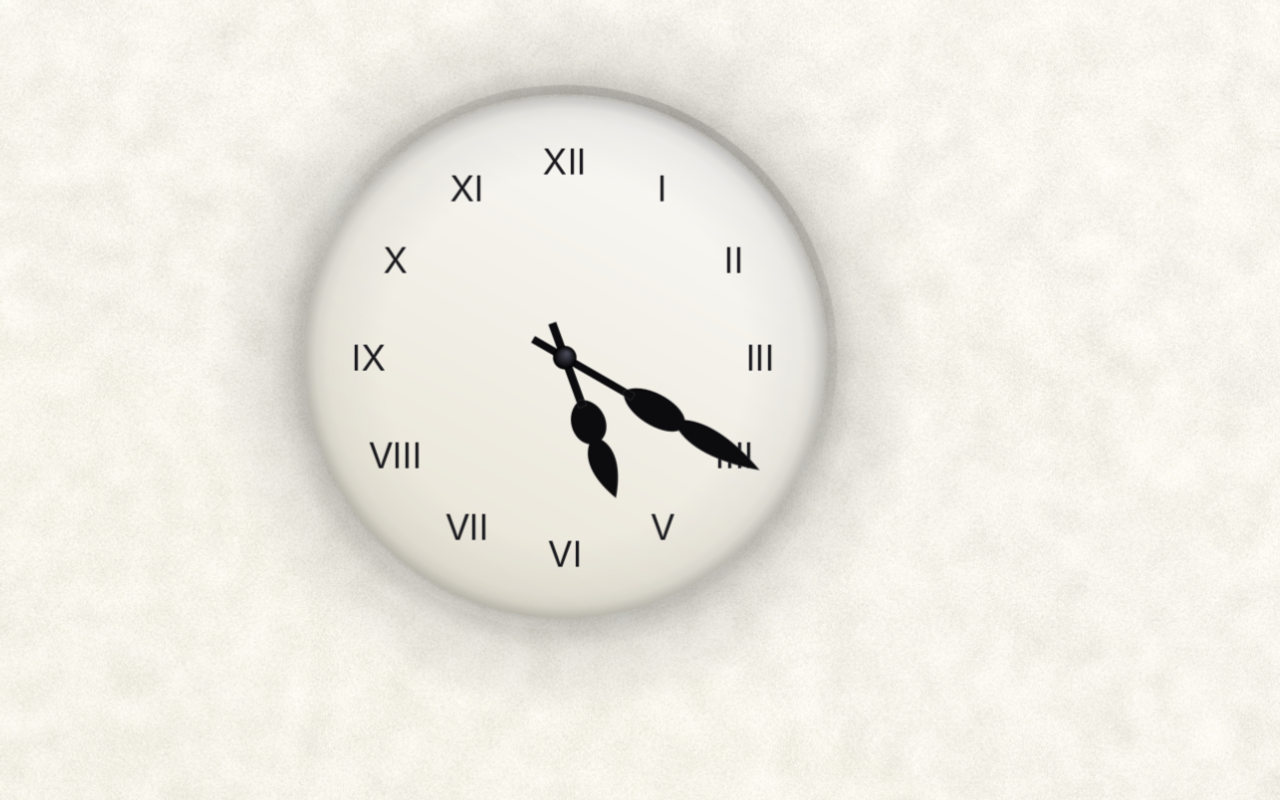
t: 5:20
